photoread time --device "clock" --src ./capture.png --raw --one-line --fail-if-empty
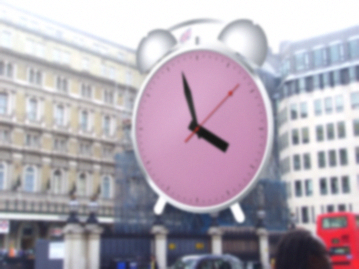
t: 3:57:08
